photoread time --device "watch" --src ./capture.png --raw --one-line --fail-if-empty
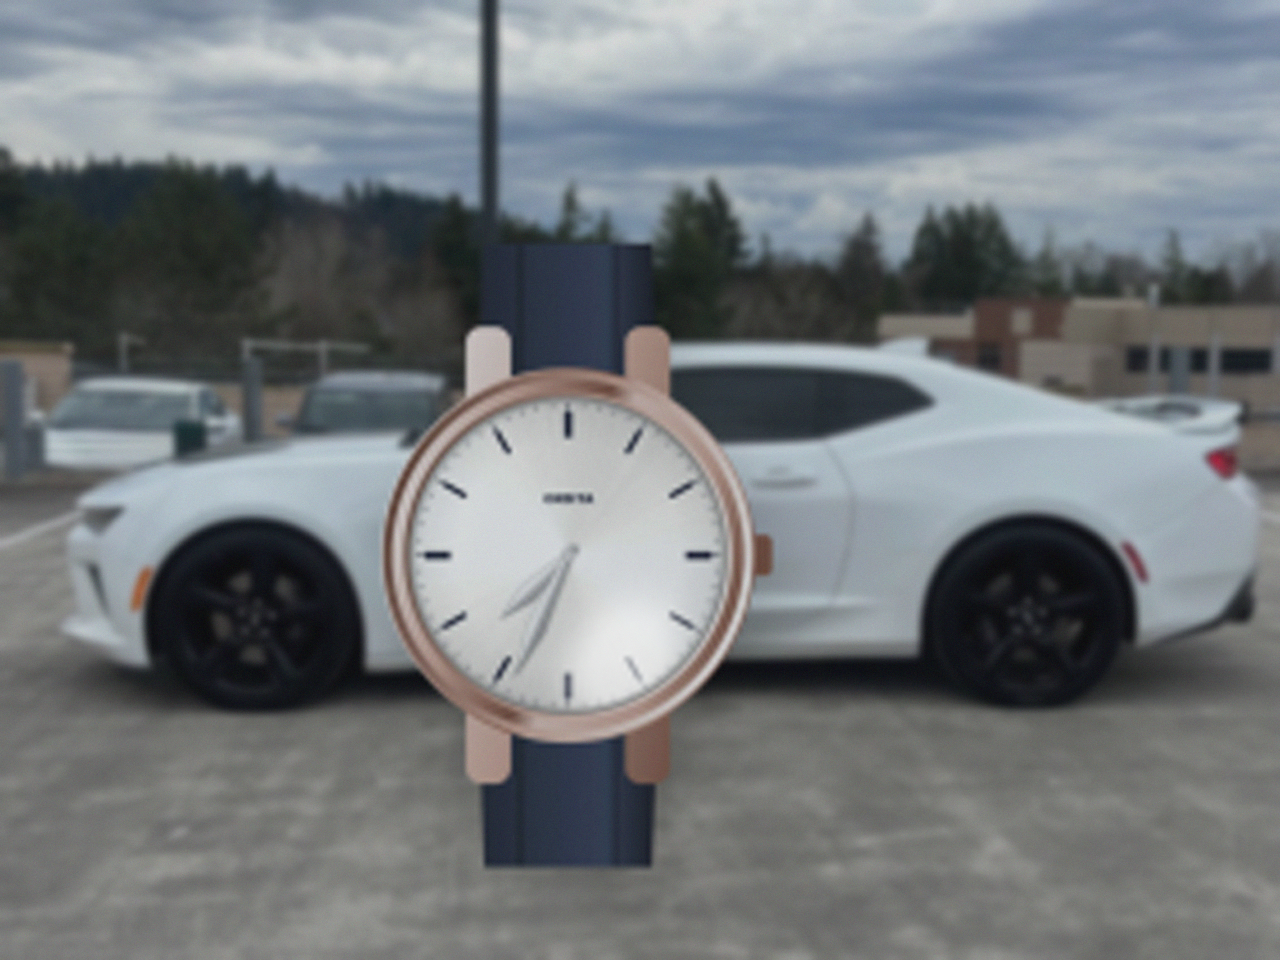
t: 7:34
